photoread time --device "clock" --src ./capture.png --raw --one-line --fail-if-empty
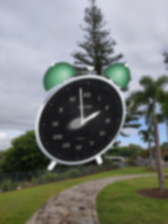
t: 1:58
